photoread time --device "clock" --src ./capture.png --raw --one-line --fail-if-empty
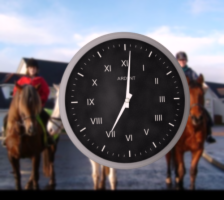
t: 7:01
